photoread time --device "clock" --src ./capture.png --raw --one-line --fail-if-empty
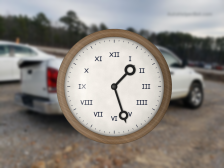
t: 1:27
